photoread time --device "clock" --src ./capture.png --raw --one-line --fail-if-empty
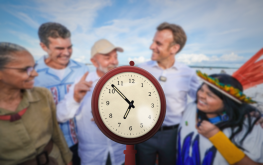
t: 6:52
